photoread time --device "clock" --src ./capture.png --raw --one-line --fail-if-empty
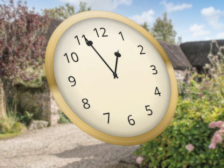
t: 12:56
